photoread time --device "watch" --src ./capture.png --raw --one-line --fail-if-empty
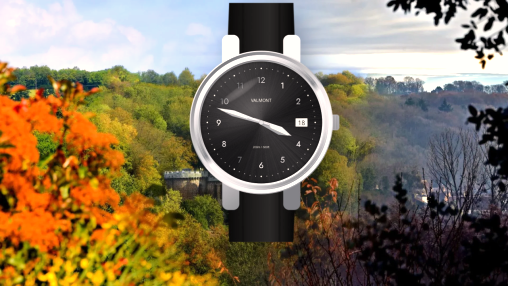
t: 3:48
